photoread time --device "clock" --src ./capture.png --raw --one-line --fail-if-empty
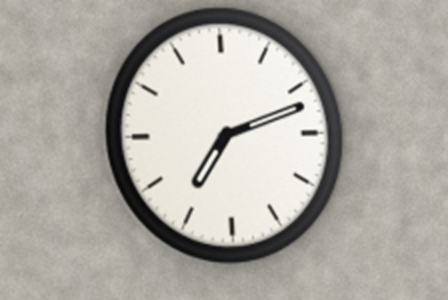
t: 7:12
